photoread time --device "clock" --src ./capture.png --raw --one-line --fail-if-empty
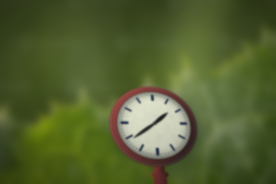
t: 1:39
